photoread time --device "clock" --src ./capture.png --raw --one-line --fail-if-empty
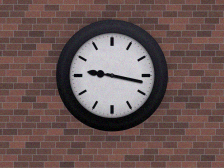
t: 9:17
